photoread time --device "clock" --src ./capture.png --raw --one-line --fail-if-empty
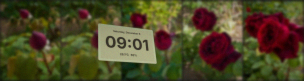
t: 9:01
